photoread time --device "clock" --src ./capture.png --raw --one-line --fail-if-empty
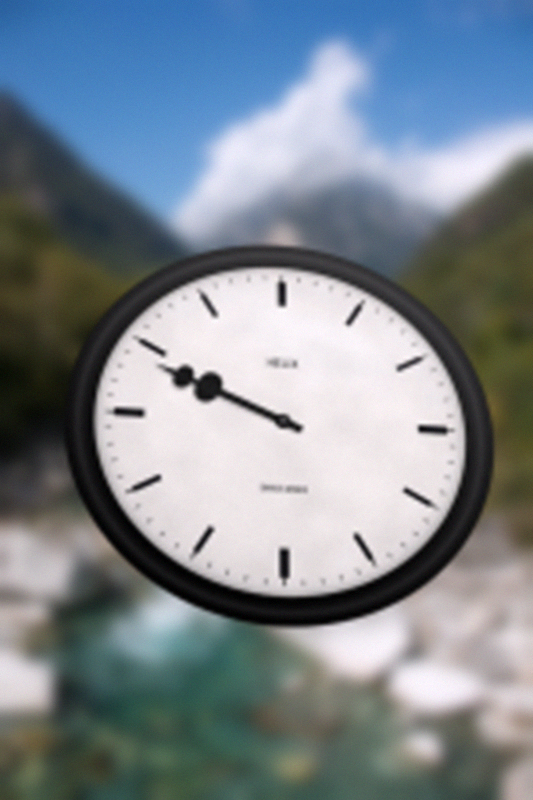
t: 9:49
